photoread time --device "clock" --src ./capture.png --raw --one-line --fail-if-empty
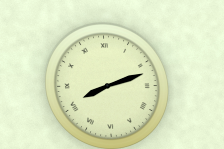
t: 8:12
